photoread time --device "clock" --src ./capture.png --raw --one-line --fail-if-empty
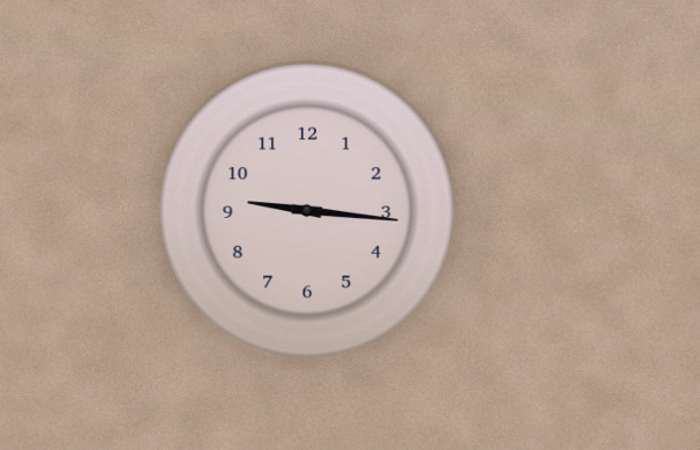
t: 9:16
